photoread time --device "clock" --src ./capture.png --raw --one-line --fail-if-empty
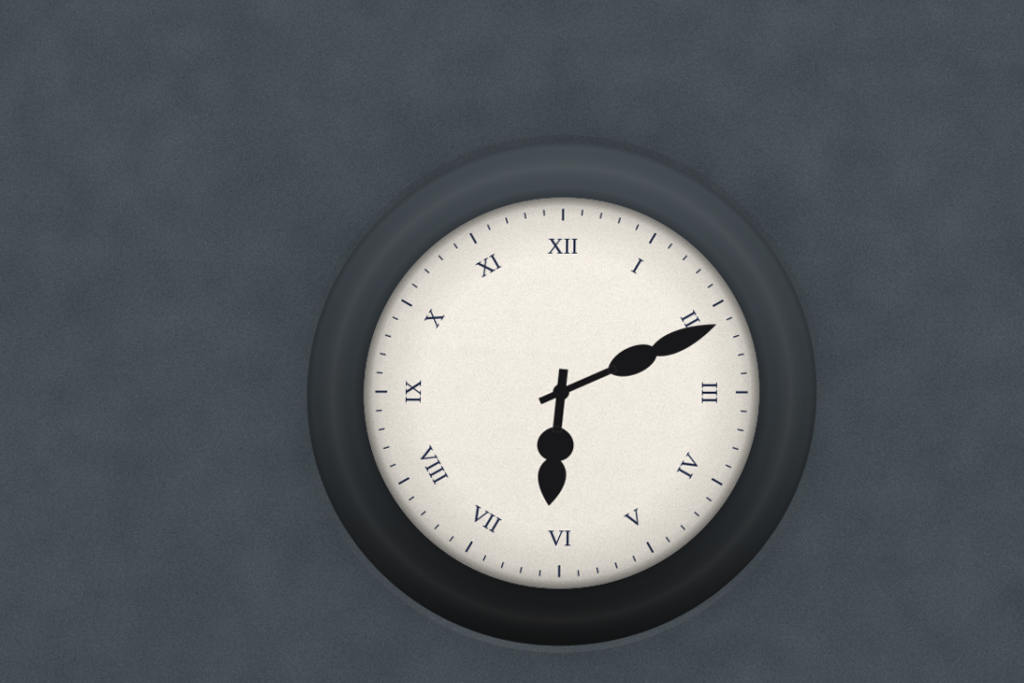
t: 6:11
